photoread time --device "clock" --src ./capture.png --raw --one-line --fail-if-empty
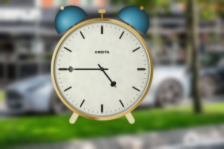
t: 4:45
